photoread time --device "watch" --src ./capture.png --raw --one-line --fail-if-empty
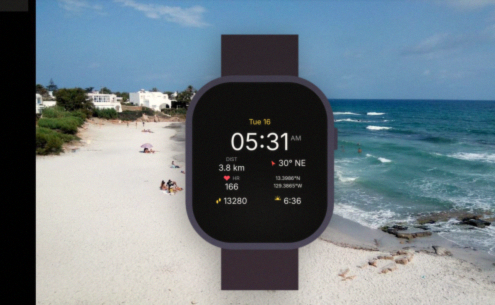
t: 5:31
